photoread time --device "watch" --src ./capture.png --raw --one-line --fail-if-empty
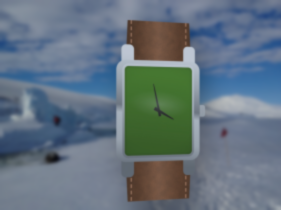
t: 3:58
